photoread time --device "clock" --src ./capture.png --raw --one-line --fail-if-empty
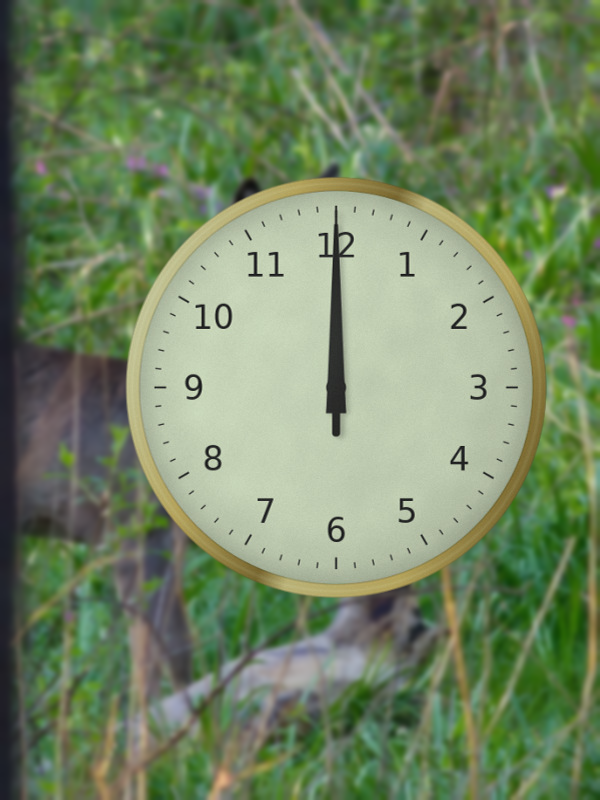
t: 12:00:00
